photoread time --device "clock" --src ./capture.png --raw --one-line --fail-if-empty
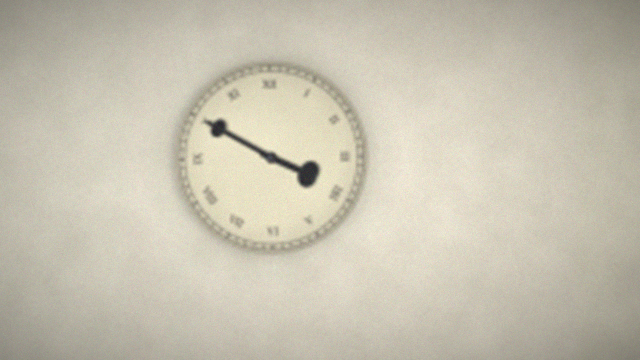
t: 3:50
